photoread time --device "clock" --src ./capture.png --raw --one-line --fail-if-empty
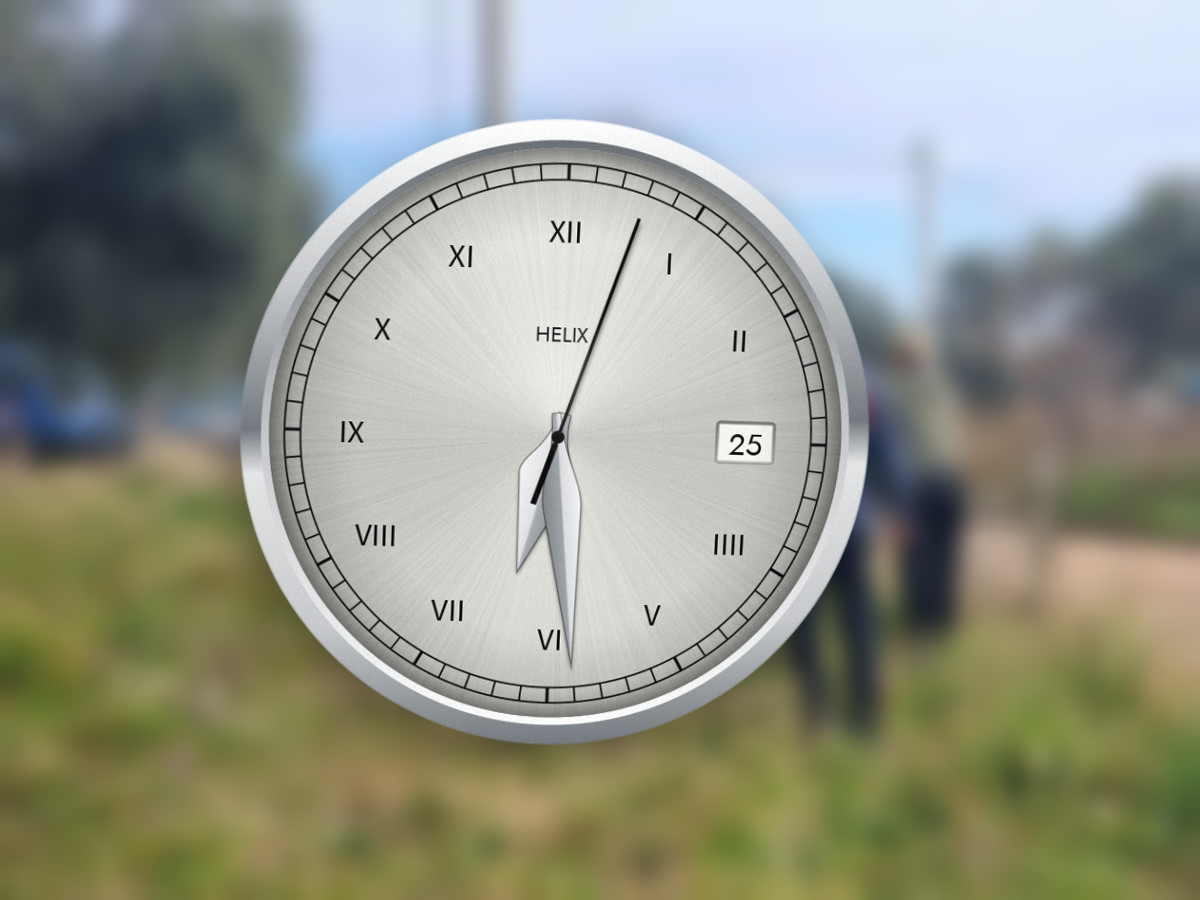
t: 6:29:03
